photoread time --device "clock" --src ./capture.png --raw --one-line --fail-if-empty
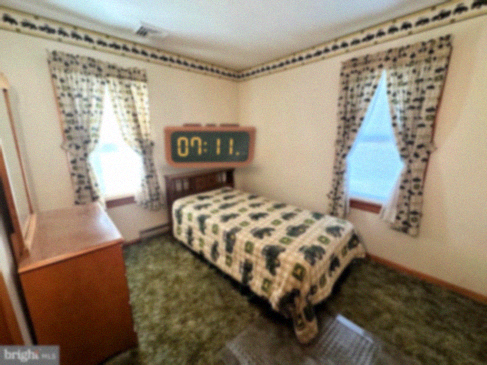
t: 7:11
